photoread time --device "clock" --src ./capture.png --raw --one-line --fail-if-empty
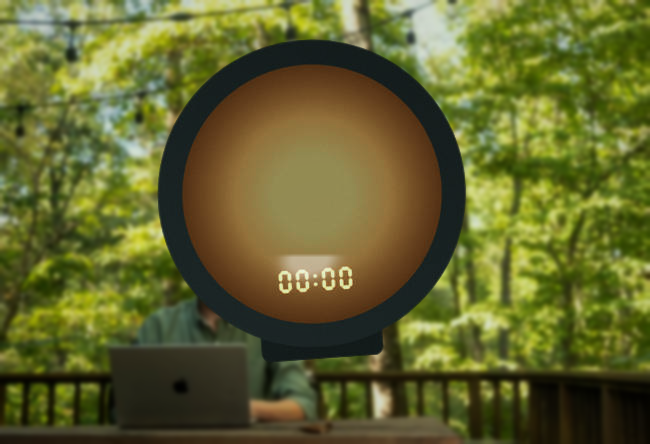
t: 0:00
